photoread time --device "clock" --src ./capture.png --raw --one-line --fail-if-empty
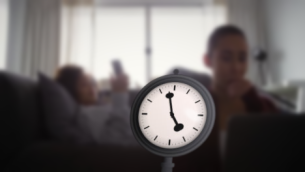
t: 4:58
